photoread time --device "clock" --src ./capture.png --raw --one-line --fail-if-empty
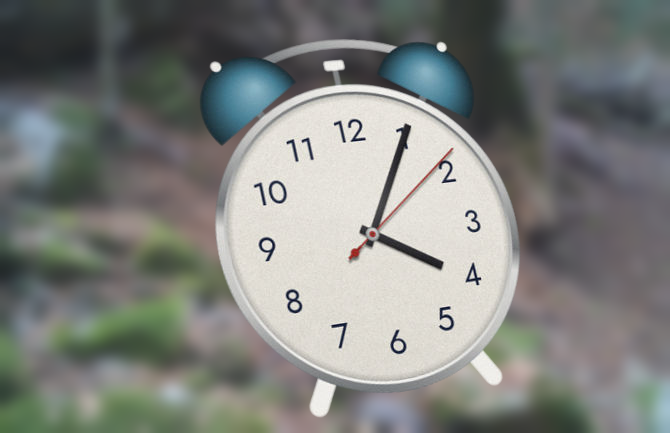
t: 4:05:09
